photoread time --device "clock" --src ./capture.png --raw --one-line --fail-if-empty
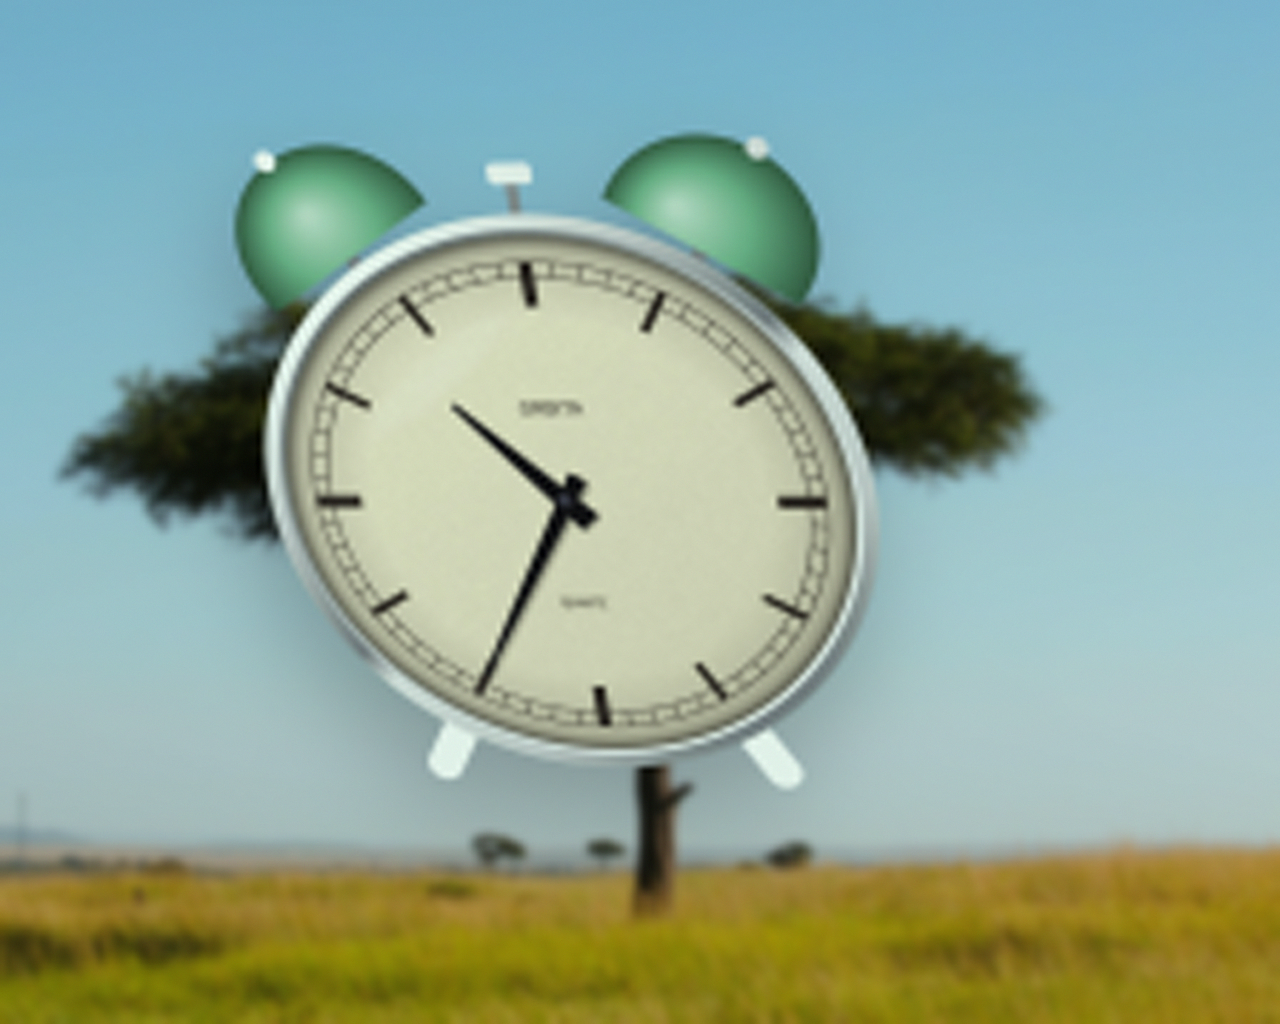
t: 10:35
